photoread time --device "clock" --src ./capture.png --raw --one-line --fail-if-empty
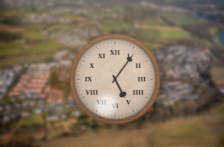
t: 5:06
